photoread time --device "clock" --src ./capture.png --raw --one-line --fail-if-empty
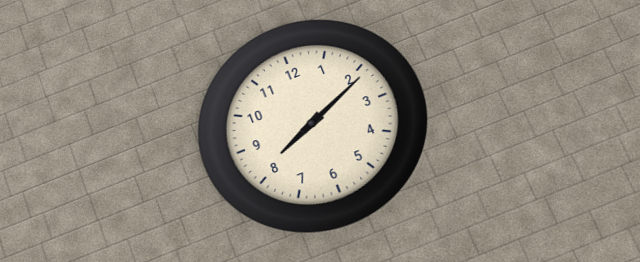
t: 8:11
